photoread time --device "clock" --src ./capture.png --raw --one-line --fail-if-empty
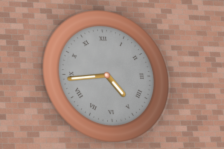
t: 4:44
